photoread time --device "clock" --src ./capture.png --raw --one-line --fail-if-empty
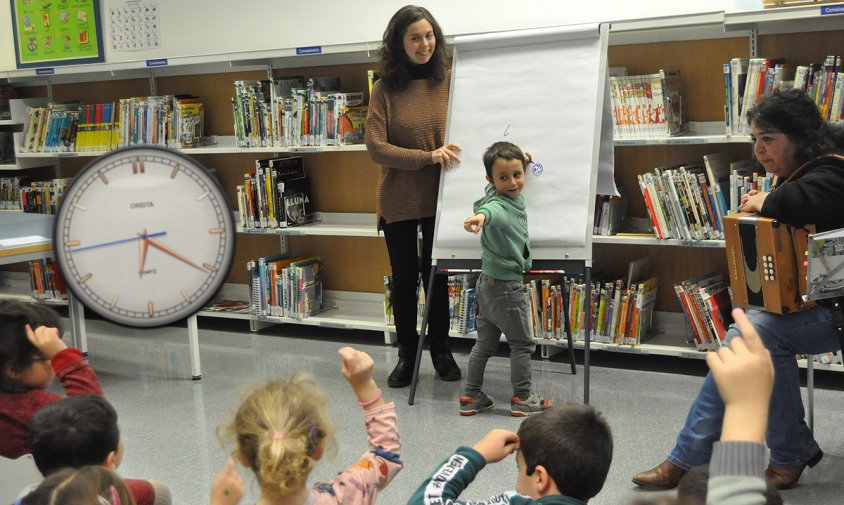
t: 6:20:44
